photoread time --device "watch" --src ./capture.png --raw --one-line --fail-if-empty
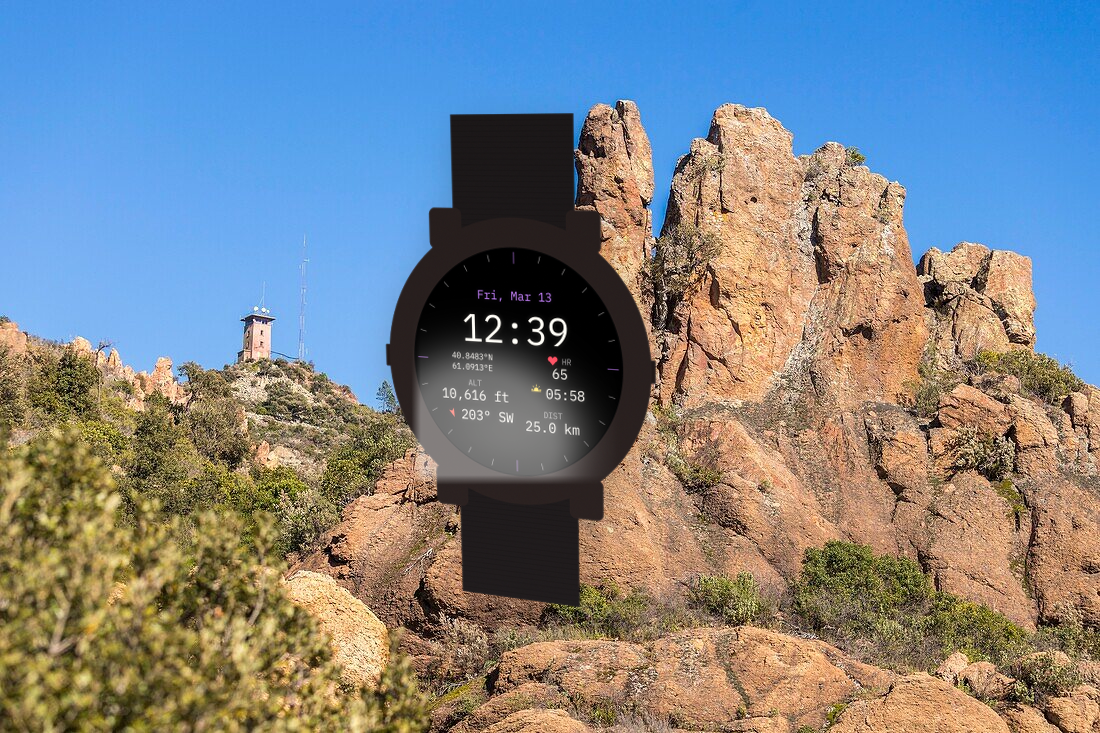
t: 12:39
